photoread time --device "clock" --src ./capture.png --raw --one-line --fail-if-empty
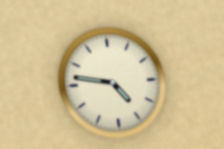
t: 4:47
